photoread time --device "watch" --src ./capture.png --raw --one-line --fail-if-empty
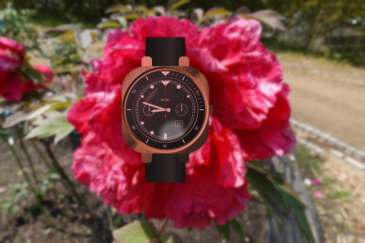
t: 8:48
